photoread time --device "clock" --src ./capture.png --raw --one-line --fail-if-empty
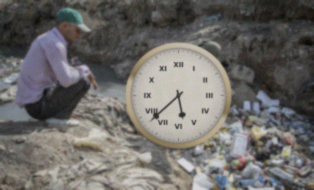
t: 5:38
